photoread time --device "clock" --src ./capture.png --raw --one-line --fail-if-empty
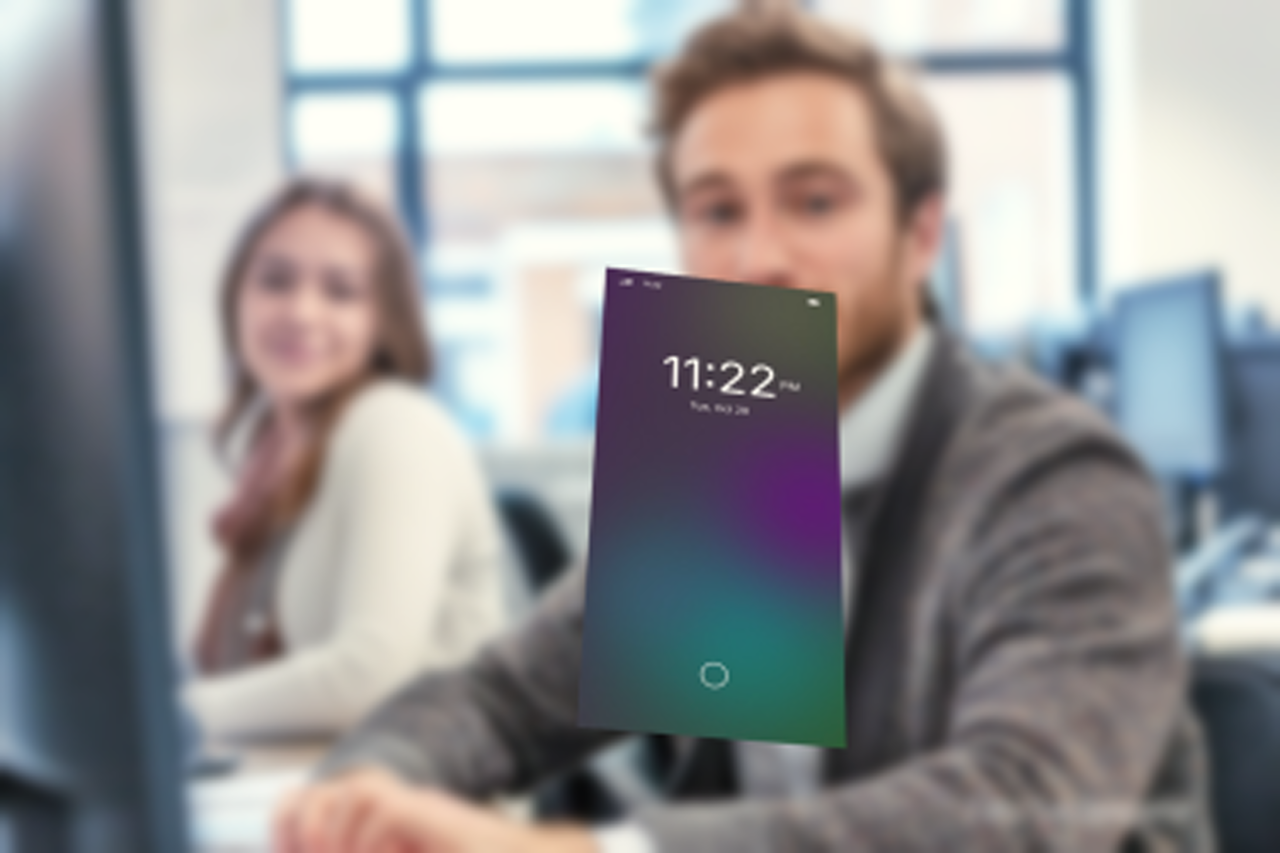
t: 11:22
